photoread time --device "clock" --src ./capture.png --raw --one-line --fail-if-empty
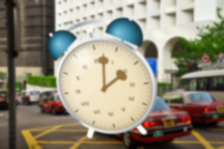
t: 2:02
